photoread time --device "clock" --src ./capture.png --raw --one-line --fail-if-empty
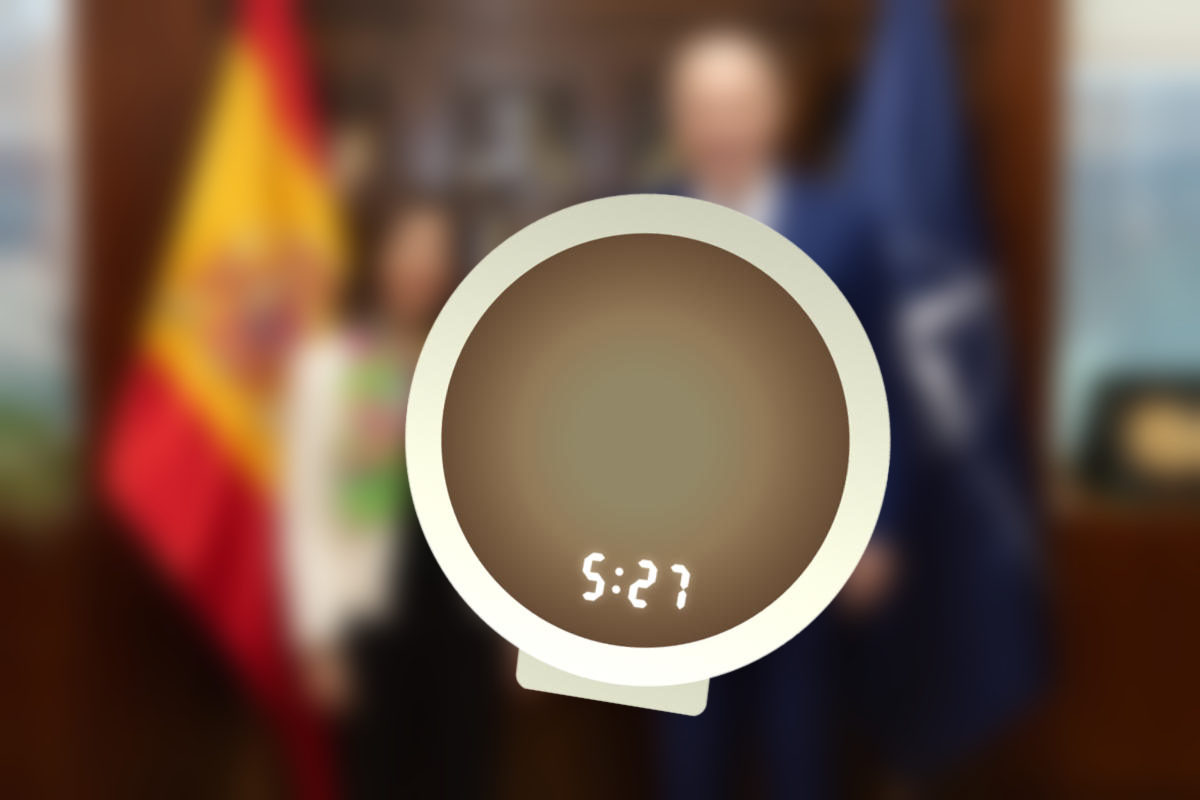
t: 5:27
